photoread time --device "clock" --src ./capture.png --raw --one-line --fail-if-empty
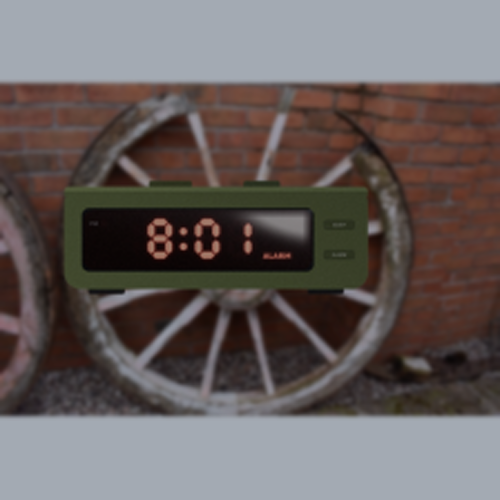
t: 8:01
